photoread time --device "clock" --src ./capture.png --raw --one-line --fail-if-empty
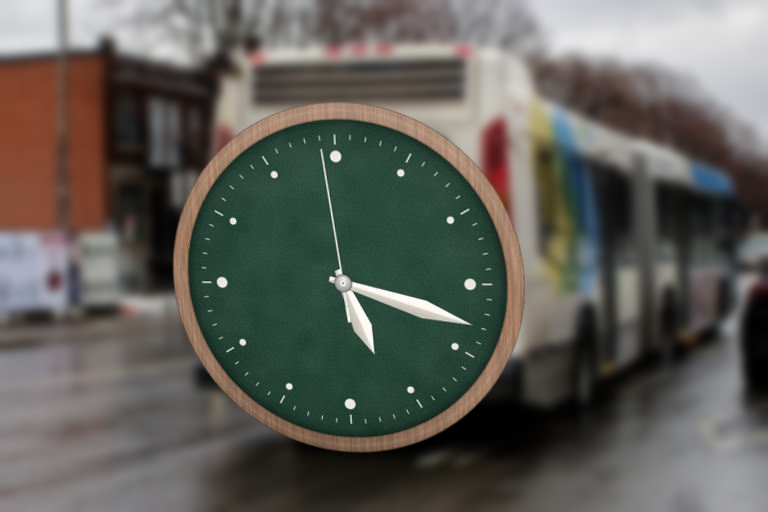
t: 5:17:59
